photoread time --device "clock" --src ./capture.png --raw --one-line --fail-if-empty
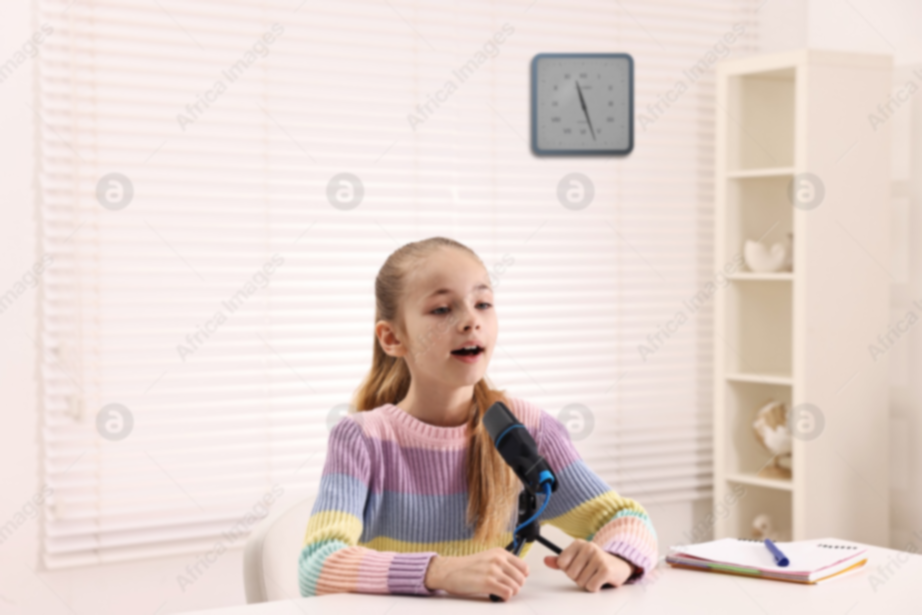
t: 11:27
